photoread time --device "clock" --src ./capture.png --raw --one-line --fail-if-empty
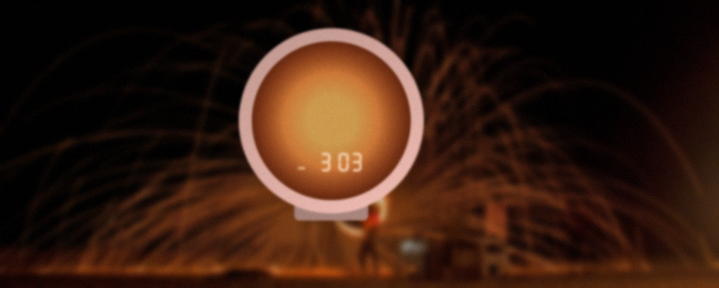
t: 3:03
